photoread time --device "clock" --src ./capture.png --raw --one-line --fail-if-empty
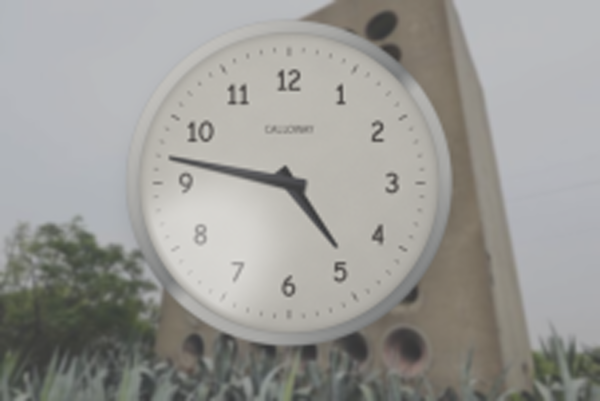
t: 4:47
